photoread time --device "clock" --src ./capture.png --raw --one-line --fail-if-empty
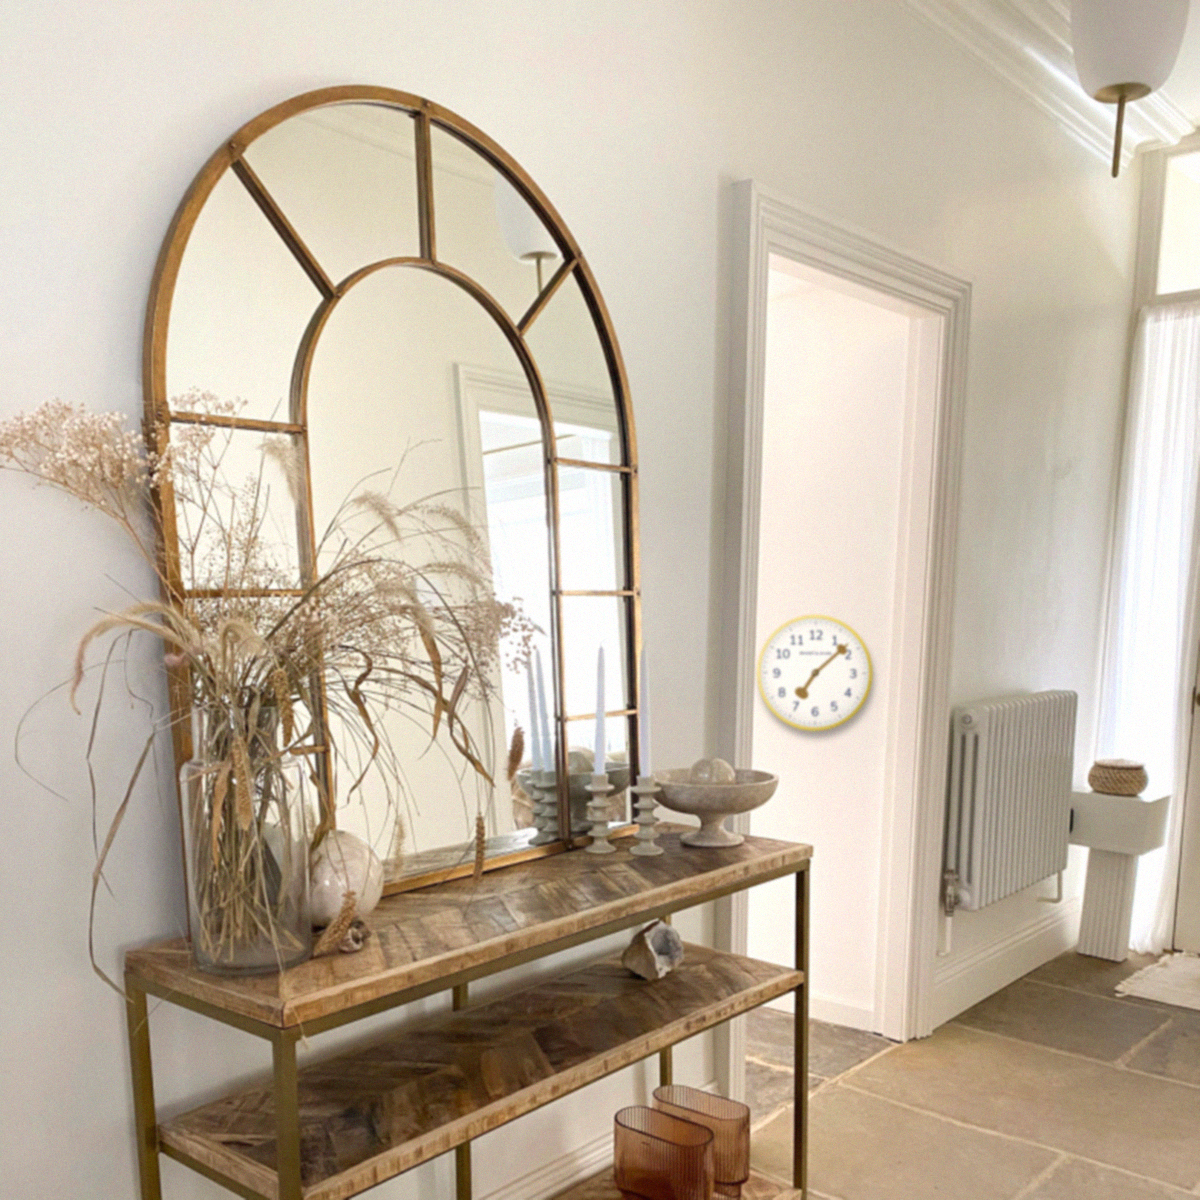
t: 7:08
